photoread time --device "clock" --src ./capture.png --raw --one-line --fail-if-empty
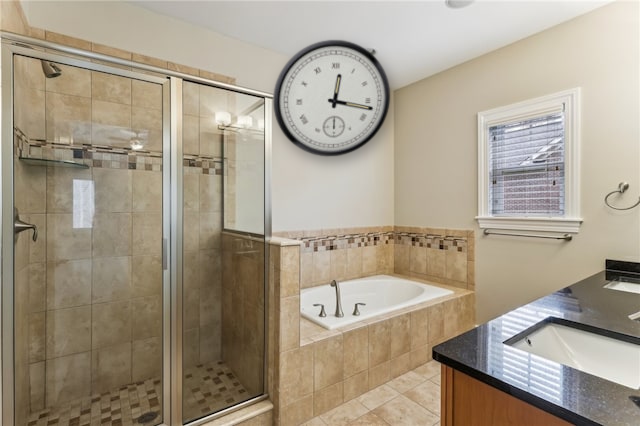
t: 12:17
